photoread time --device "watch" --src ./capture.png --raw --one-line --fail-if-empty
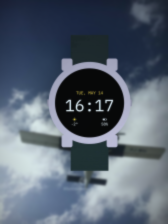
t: 16:17
